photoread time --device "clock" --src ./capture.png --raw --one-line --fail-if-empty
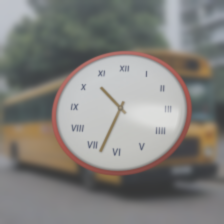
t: 10:33
